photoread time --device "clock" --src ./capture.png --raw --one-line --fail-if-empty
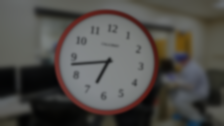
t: 6:43
